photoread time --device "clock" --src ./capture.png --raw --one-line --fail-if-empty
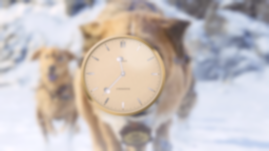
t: 11:37
